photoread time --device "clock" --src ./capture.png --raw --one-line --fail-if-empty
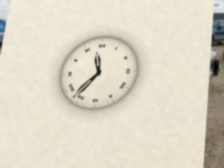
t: 11:37
